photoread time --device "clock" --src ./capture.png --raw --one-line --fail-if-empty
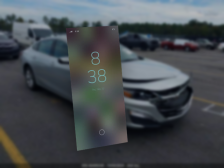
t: 8:38
